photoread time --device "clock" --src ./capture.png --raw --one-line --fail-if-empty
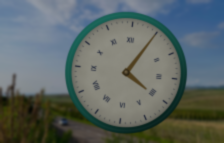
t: 4:05
